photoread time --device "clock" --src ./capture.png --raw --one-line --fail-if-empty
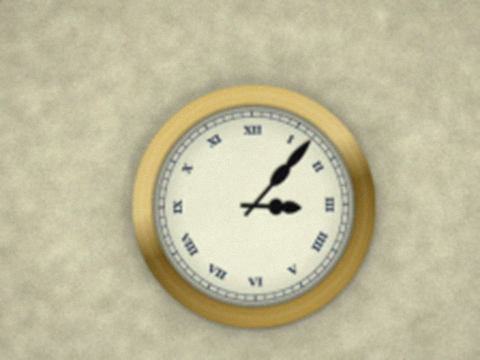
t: 3:07
